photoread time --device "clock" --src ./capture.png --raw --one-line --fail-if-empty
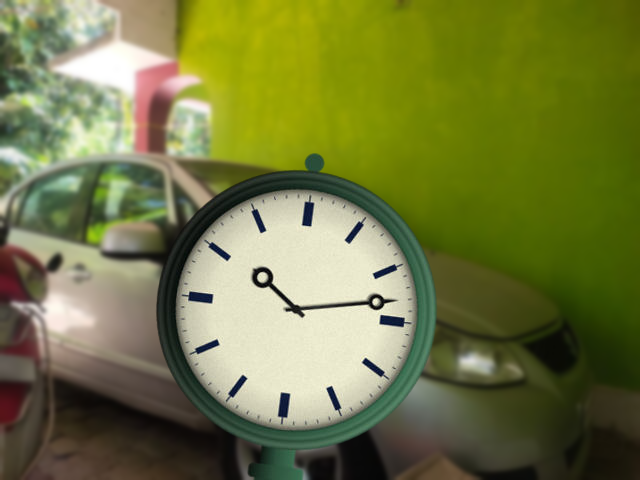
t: 10:13
